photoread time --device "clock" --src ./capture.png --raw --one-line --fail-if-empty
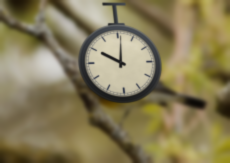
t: 10:01
